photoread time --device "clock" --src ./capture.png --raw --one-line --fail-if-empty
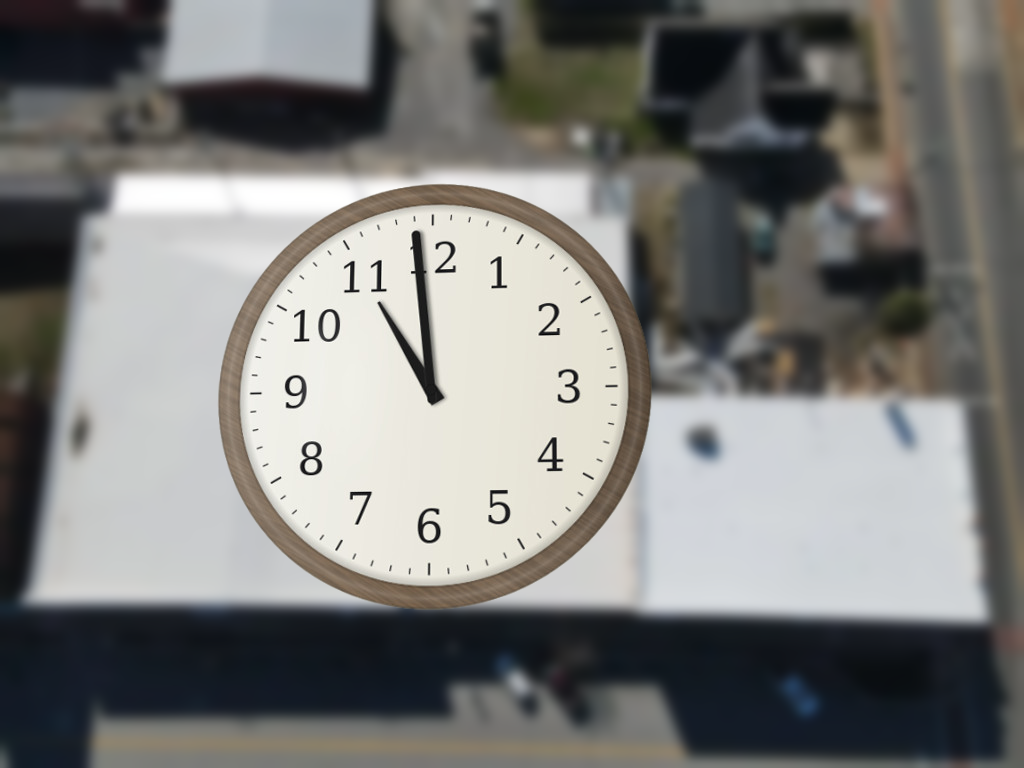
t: 10:59
